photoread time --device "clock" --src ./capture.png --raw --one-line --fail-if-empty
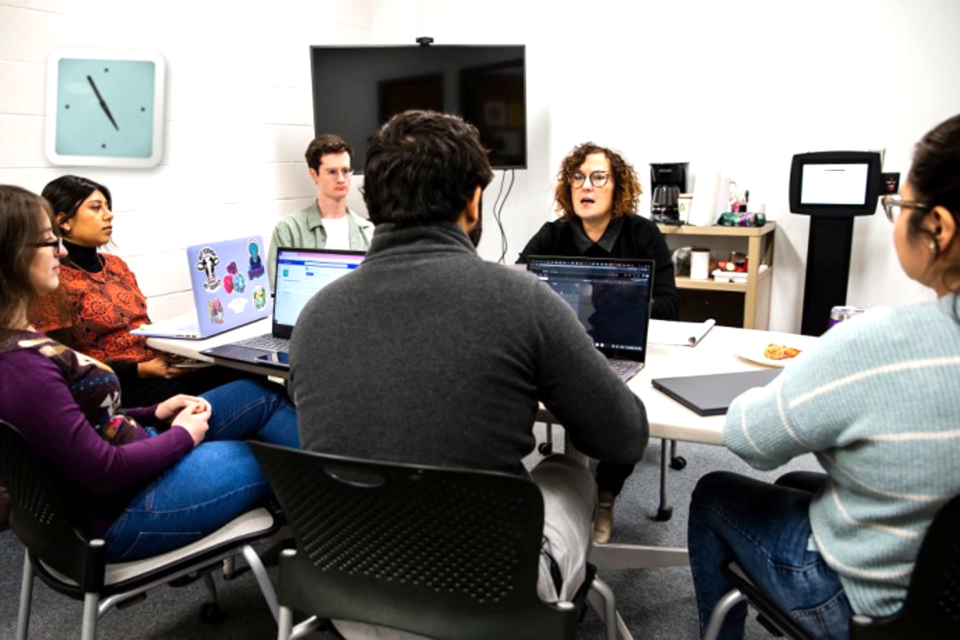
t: 4:55
